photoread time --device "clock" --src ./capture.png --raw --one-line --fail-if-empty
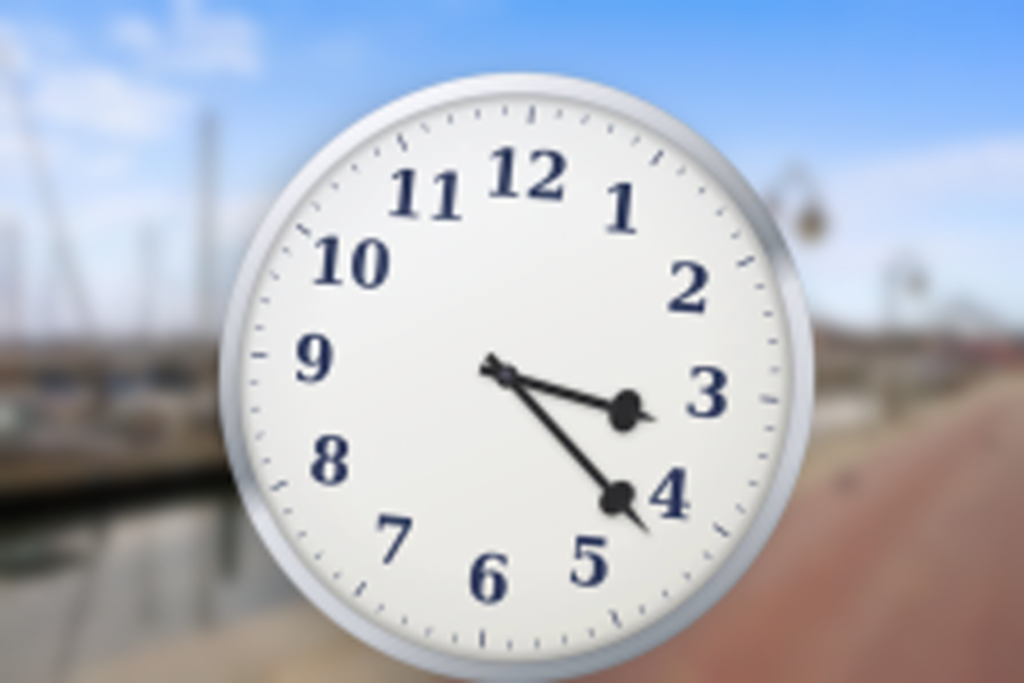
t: 3:22
